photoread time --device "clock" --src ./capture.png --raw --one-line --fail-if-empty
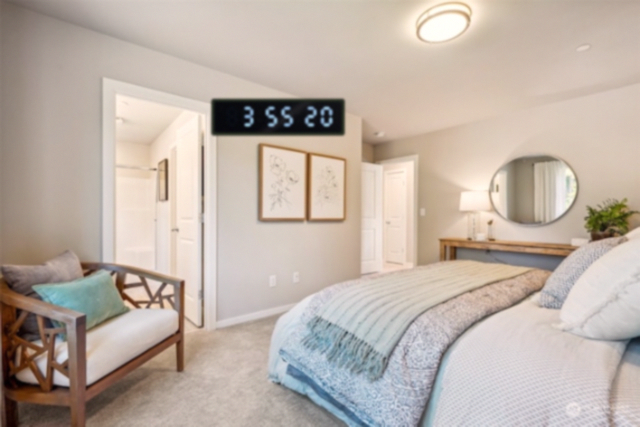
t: 3:55:20
